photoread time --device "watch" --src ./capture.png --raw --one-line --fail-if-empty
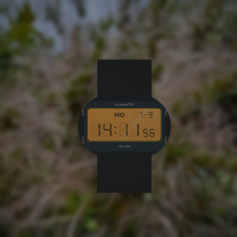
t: 14:11:56
